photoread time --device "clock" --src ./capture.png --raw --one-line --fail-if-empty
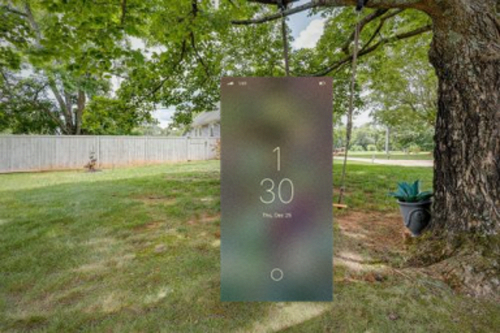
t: 1:30
